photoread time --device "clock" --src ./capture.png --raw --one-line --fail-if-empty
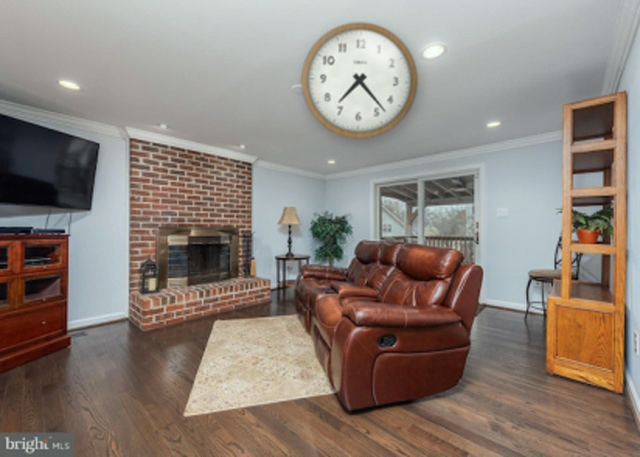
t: 7:23
